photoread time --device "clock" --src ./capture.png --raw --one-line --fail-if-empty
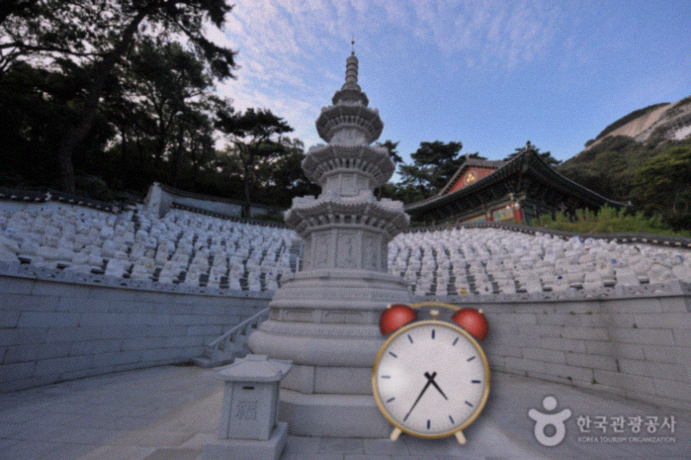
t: 4:35
